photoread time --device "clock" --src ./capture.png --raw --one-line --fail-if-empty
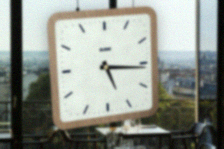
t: 5:16
